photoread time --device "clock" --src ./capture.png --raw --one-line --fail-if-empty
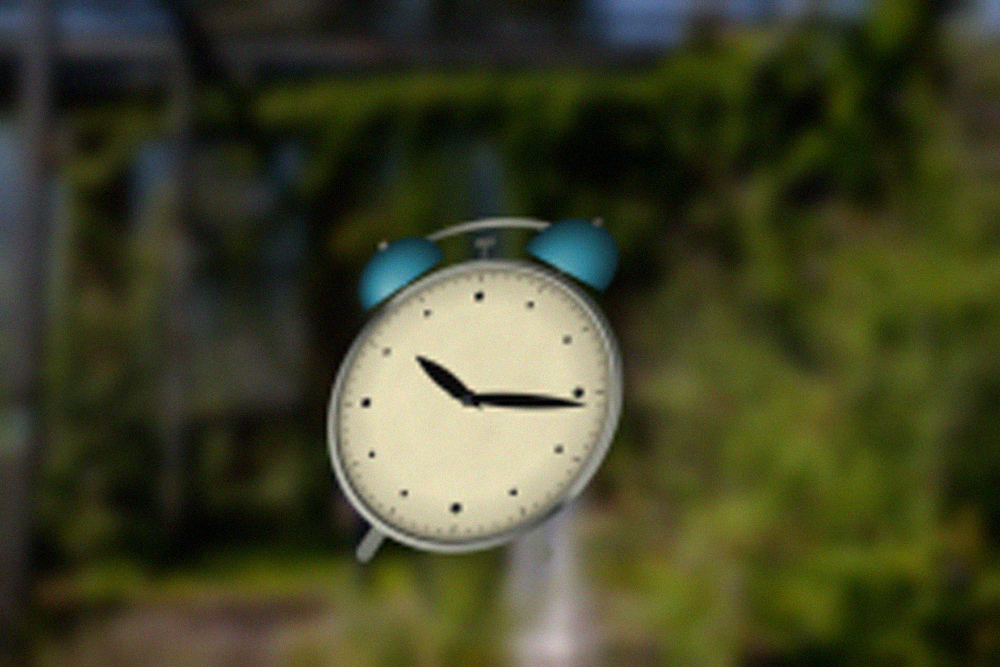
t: 10:16
